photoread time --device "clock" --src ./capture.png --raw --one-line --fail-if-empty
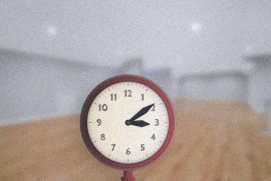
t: 3:09
